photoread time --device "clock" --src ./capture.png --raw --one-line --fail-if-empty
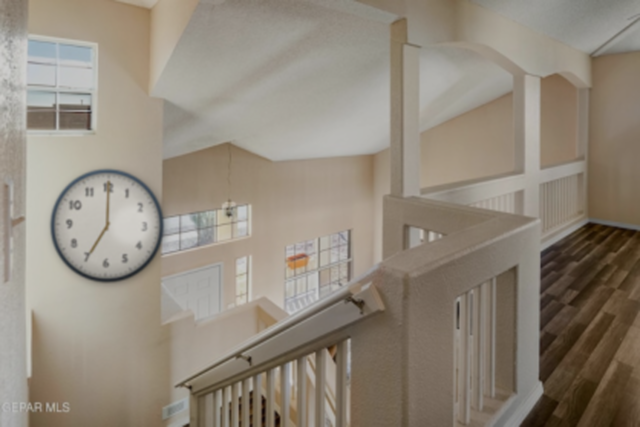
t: 7:00
